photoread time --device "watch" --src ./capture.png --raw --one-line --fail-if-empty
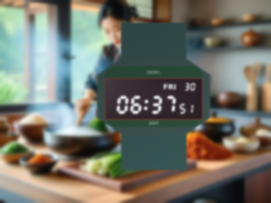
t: 6:37
